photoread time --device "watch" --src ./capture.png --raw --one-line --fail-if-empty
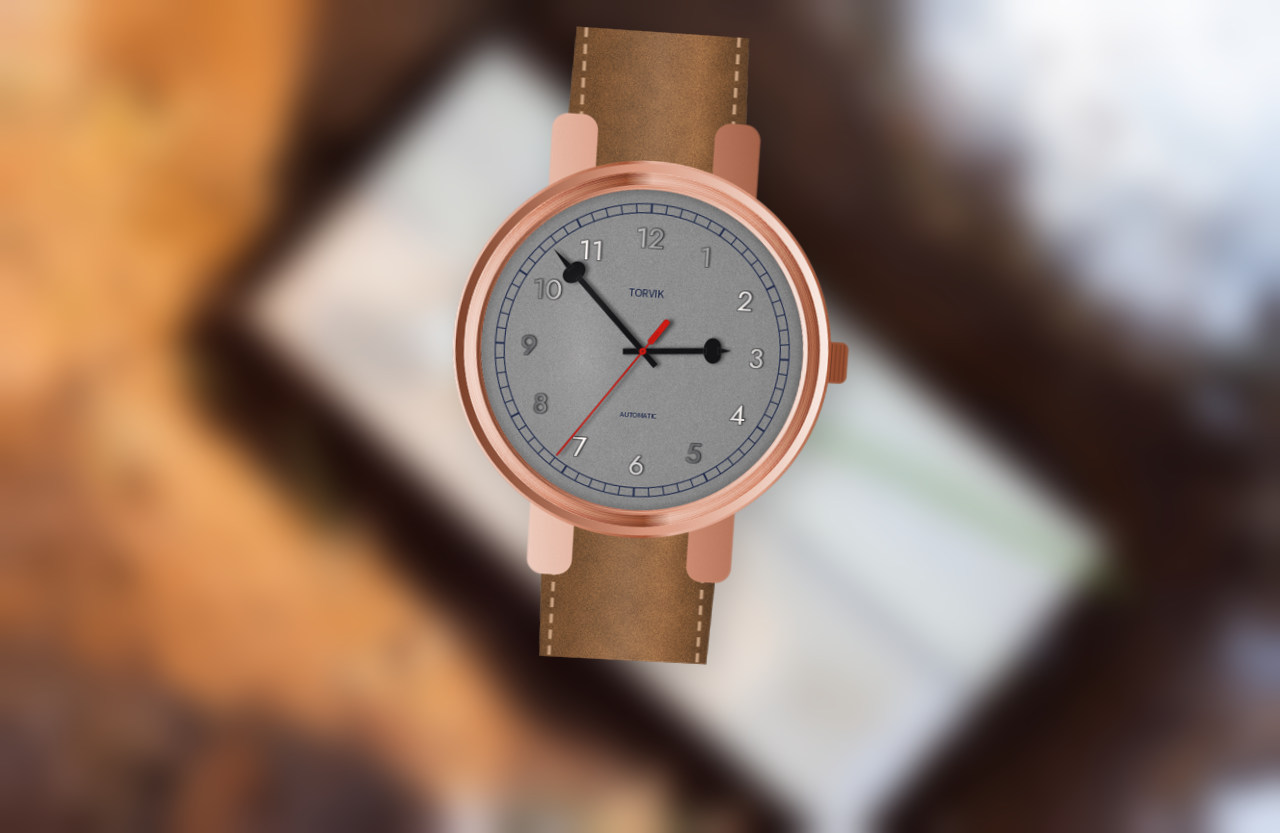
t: 2:52:36
